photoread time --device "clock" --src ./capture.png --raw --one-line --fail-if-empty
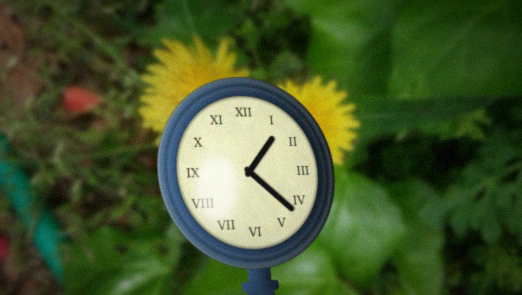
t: 1:22
